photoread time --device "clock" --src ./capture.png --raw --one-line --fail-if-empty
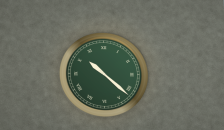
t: 10:22
